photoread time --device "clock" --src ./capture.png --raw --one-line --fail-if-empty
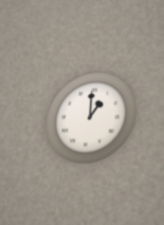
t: 12:59
